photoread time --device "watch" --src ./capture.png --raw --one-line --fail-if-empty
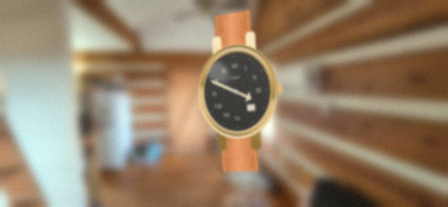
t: 3:49
